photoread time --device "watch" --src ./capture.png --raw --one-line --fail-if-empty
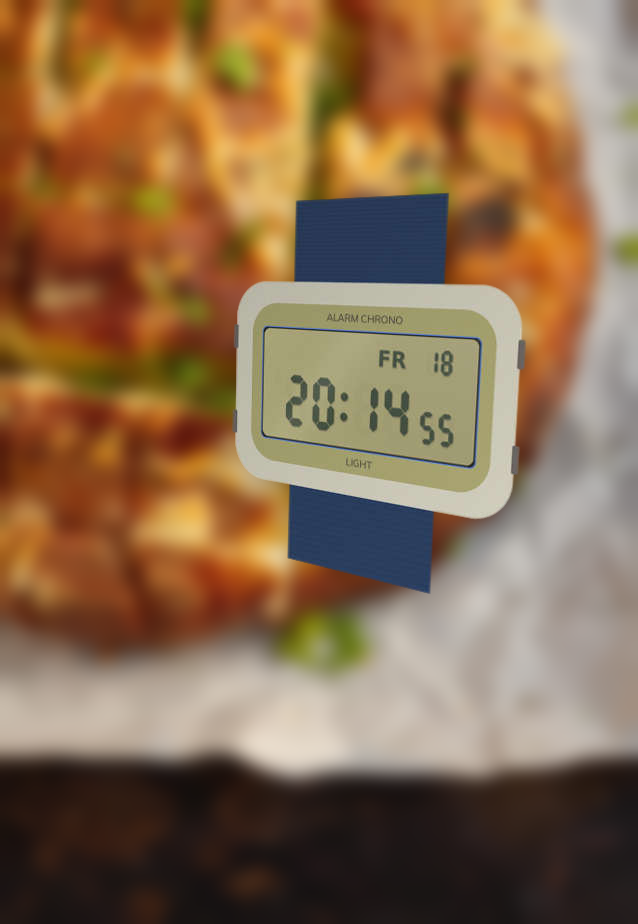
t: 20:14:55
